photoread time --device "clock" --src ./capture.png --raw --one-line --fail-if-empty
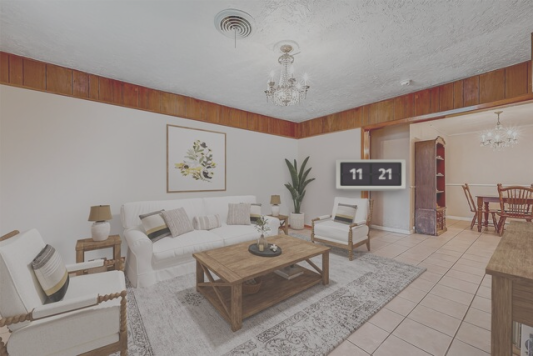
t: 11:21
